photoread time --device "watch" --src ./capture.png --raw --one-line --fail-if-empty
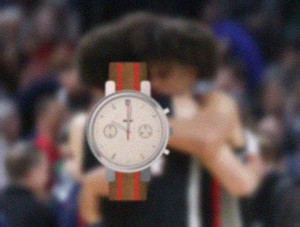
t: 10:01
